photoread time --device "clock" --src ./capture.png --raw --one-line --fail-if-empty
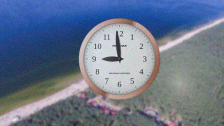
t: 8:59
